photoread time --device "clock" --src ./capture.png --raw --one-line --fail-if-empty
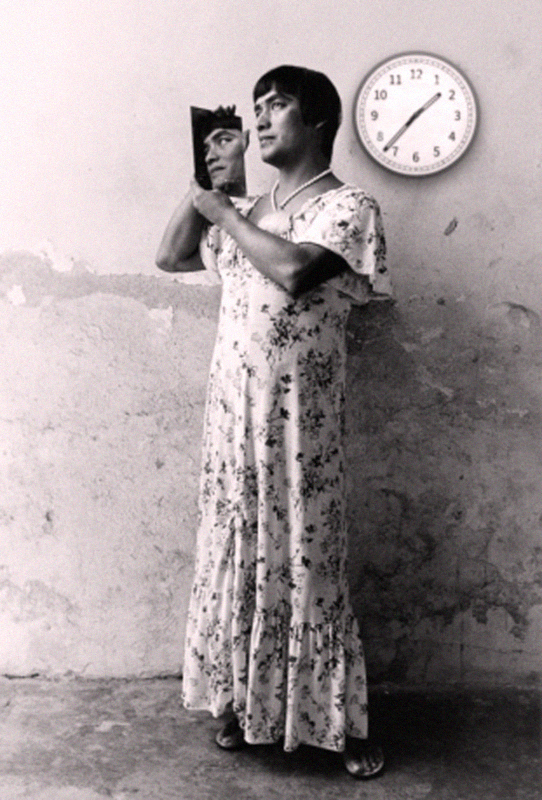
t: 1:37
